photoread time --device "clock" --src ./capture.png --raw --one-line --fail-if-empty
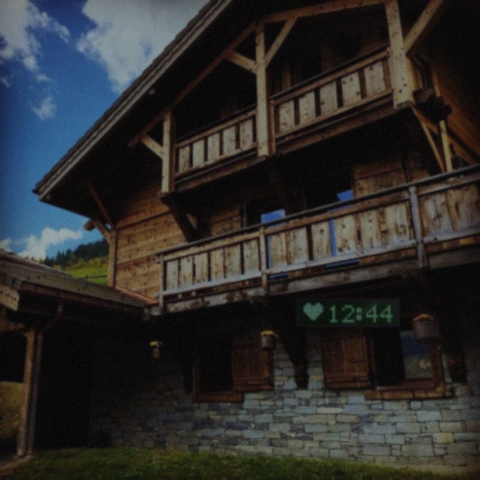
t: 12:44
